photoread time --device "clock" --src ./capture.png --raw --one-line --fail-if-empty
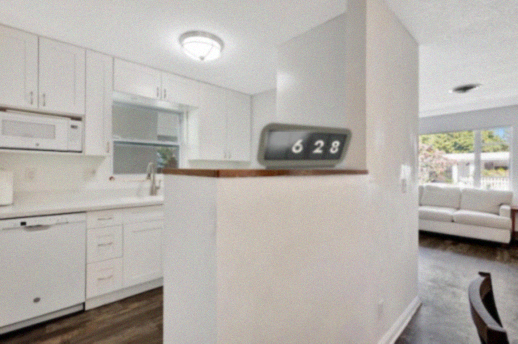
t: 6:28
